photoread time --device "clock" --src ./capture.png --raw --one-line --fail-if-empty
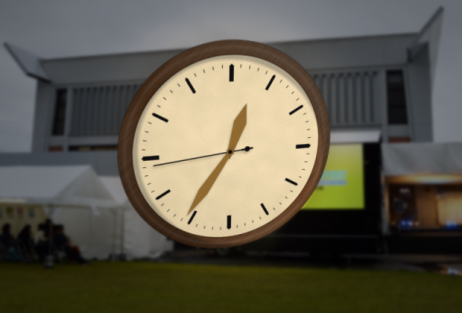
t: 12:35:44
